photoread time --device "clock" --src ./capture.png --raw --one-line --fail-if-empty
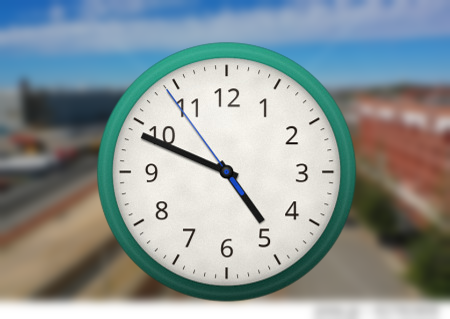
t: 4:48:54
